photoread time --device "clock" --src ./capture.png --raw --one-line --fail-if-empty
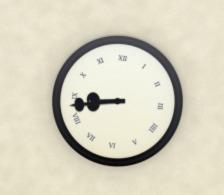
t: 8:43
